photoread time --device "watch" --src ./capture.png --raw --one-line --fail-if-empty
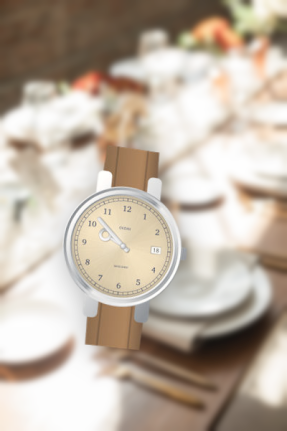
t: 9:52
